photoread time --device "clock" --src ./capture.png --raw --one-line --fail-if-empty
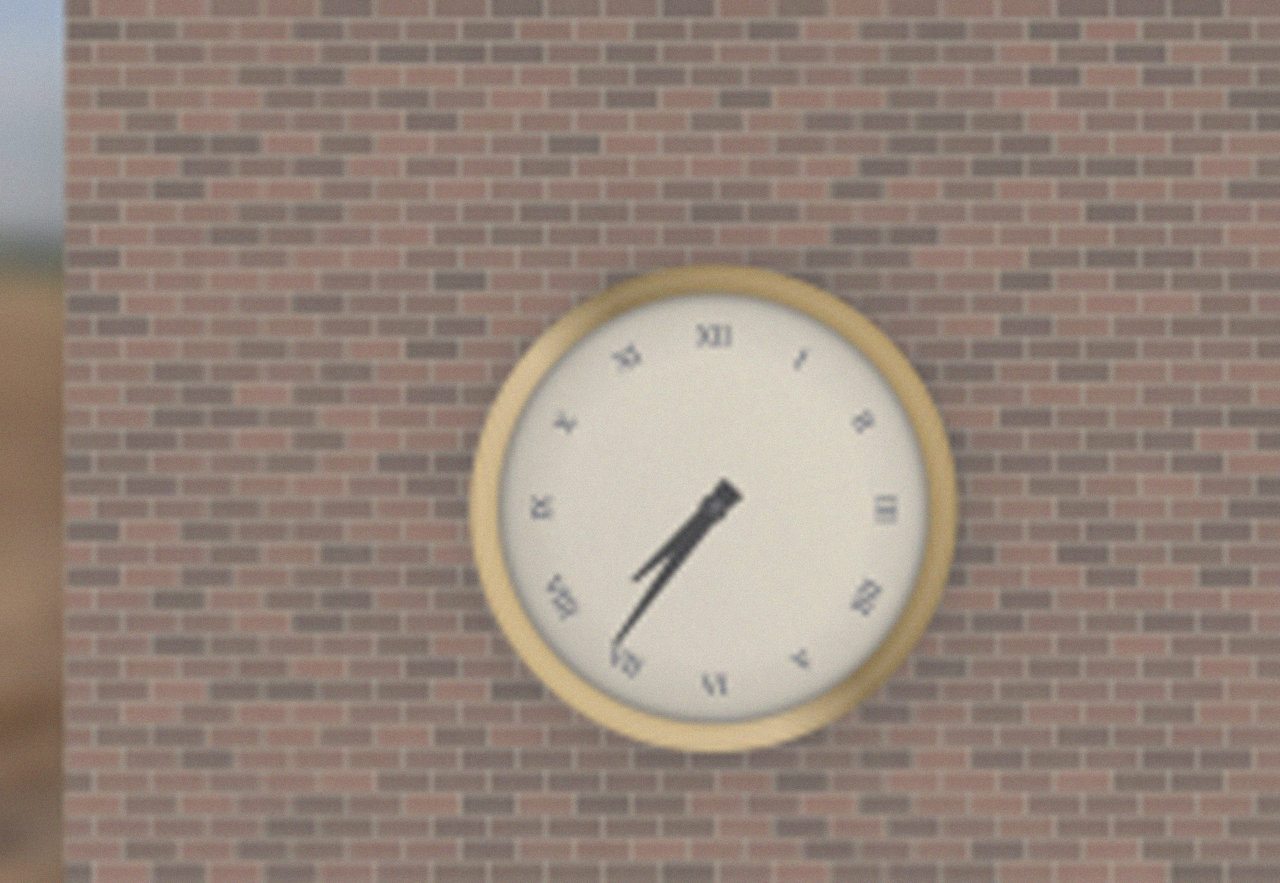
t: 7:36
